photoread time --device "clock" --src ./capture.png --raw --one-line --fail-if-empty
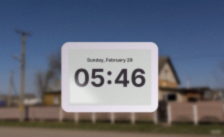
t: 5:46
